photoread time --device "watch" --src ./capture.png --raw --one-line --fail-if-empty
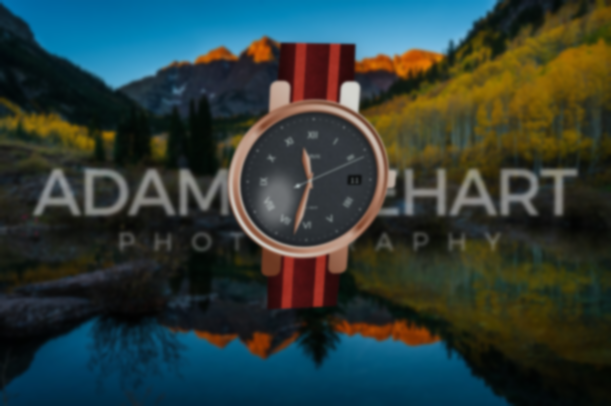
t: 11:32:11
